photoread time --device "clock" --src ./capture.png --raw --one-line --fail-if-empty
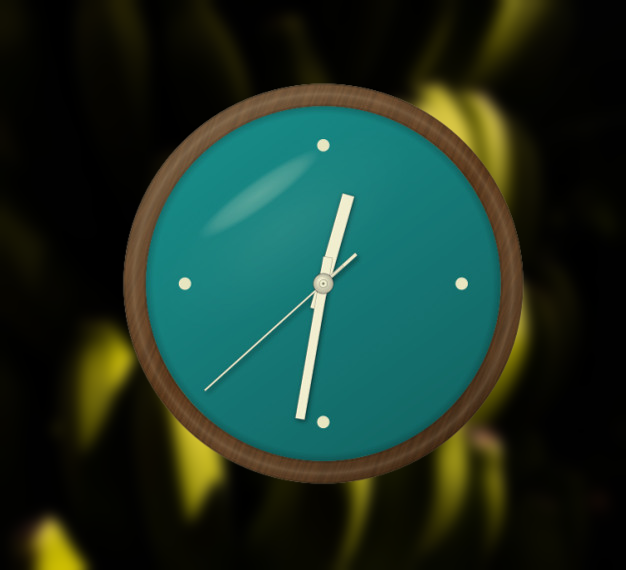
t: 12:31:38
